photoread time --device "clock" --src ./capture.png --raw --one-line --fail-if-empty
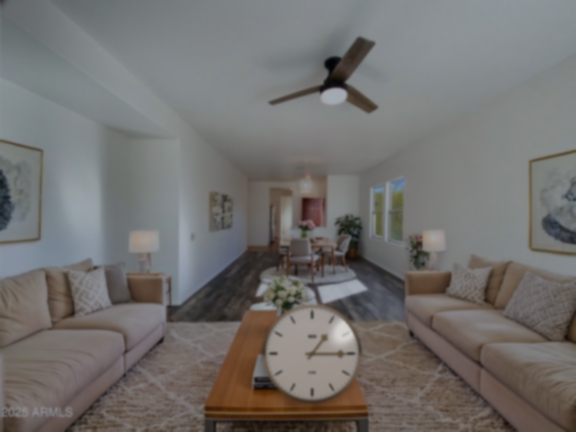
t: 1:15
